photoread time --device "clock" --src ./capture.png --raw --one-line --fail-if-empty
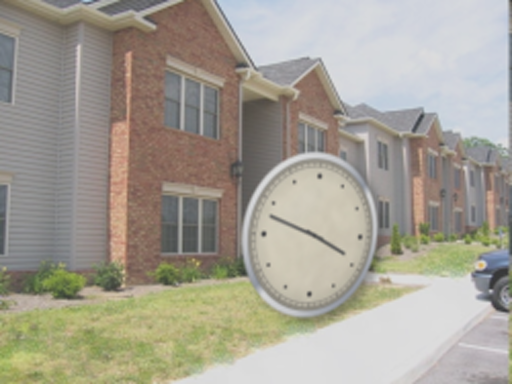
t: 3:48
